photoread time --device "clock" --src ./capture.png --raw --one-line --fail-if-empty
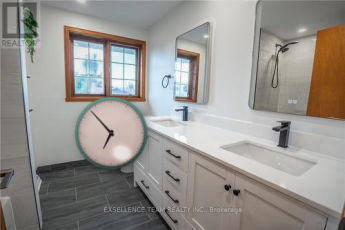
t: 6:53
